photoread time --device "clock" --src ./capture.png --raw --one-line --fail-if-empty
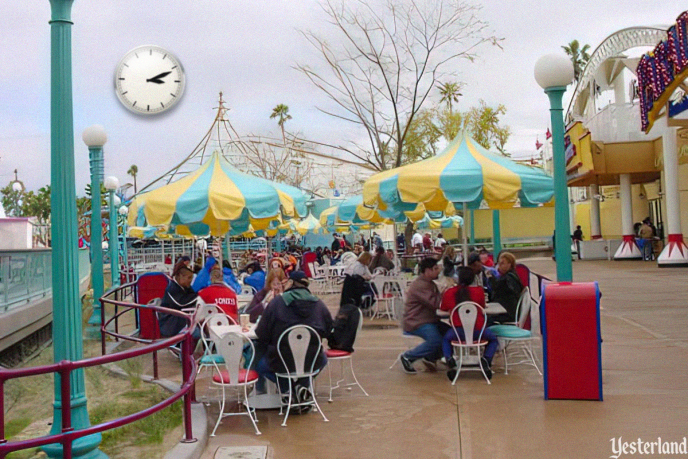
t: 3:11
